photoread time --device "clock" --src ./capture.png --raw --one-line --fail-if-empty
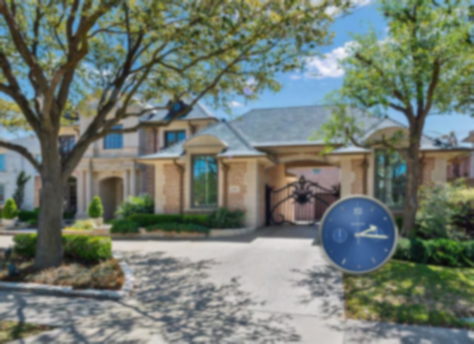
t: 2:16
